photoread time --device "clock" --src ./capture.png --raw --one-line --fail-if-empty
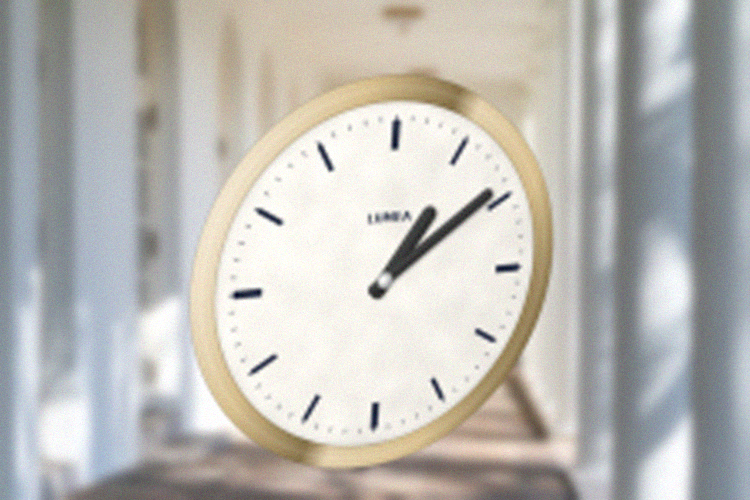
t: 1:09
